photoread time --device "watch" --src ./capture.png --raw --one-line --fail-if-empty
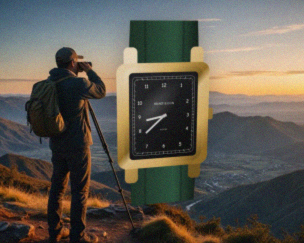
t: 8:38
